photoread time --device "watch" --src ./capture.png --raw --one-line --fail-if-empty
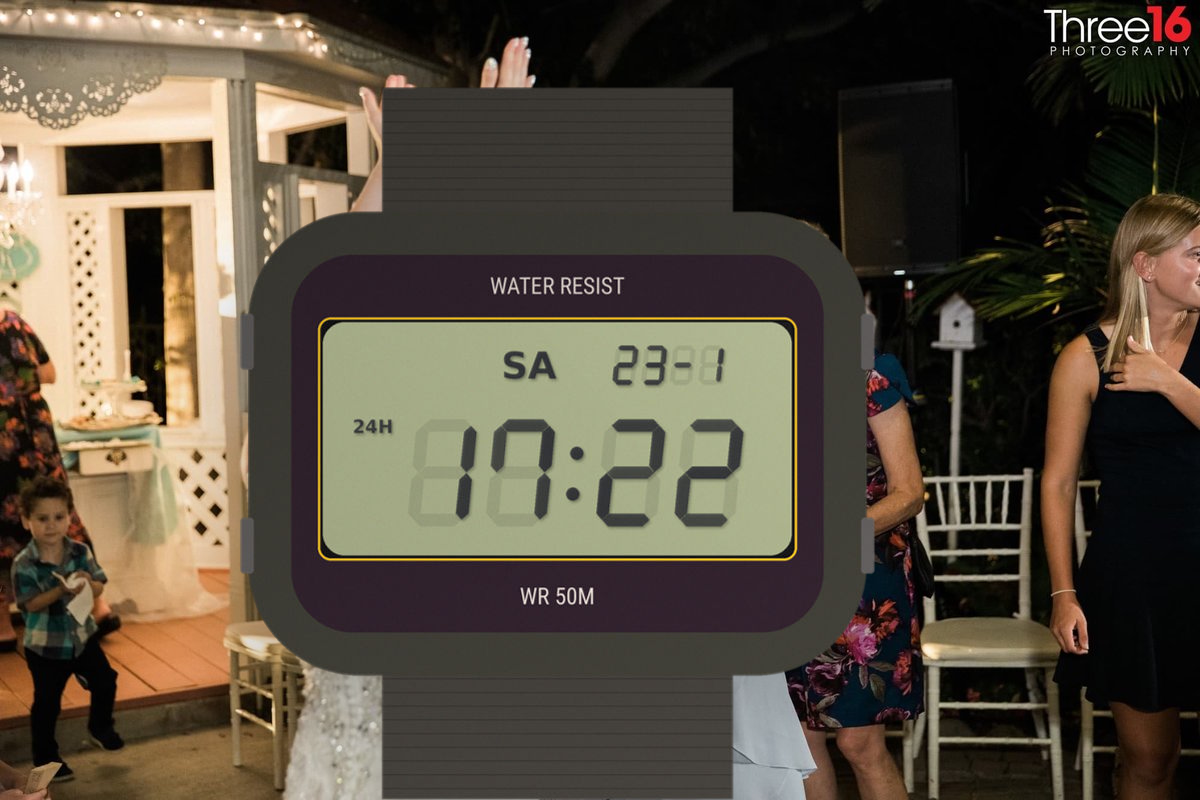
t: 17:22
